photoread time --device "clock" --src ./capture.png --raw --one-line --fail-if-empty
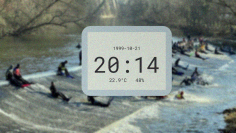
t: 20:14
